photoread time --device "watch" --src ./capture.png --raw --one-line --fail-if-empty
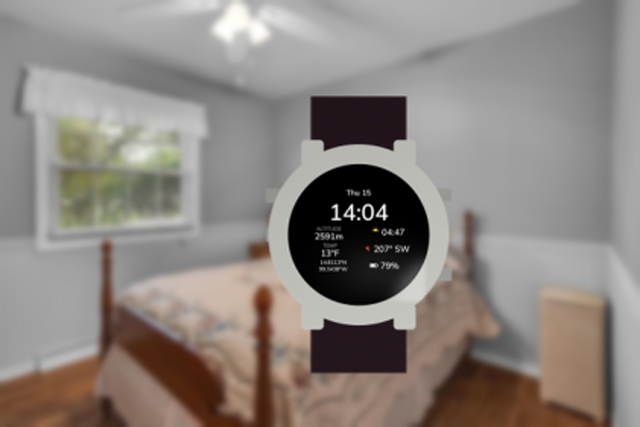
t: 14:04
